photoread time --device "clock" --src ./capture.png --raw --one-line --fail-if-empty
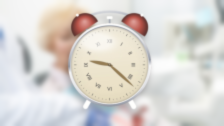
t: 9:22
